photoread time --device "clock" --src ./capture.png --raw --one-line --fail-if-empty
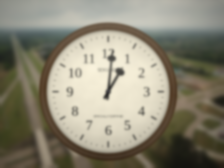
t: 1:01
